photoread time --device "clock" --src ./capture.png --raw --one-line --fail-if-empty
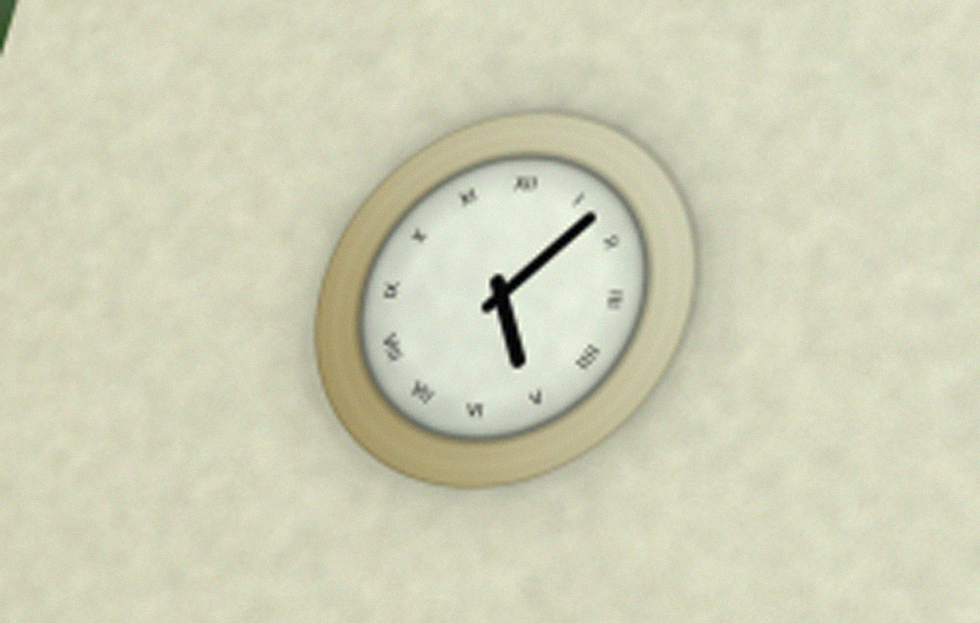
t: 5:07
